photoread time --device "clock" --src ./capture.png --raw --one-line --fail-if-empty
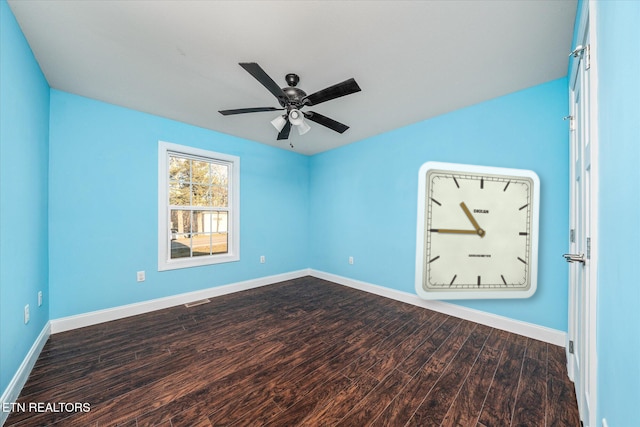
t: 10:45
